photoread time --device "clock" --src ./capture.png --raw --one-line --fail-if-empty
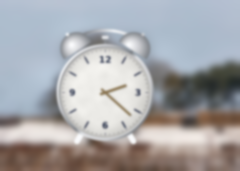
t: 2:22
